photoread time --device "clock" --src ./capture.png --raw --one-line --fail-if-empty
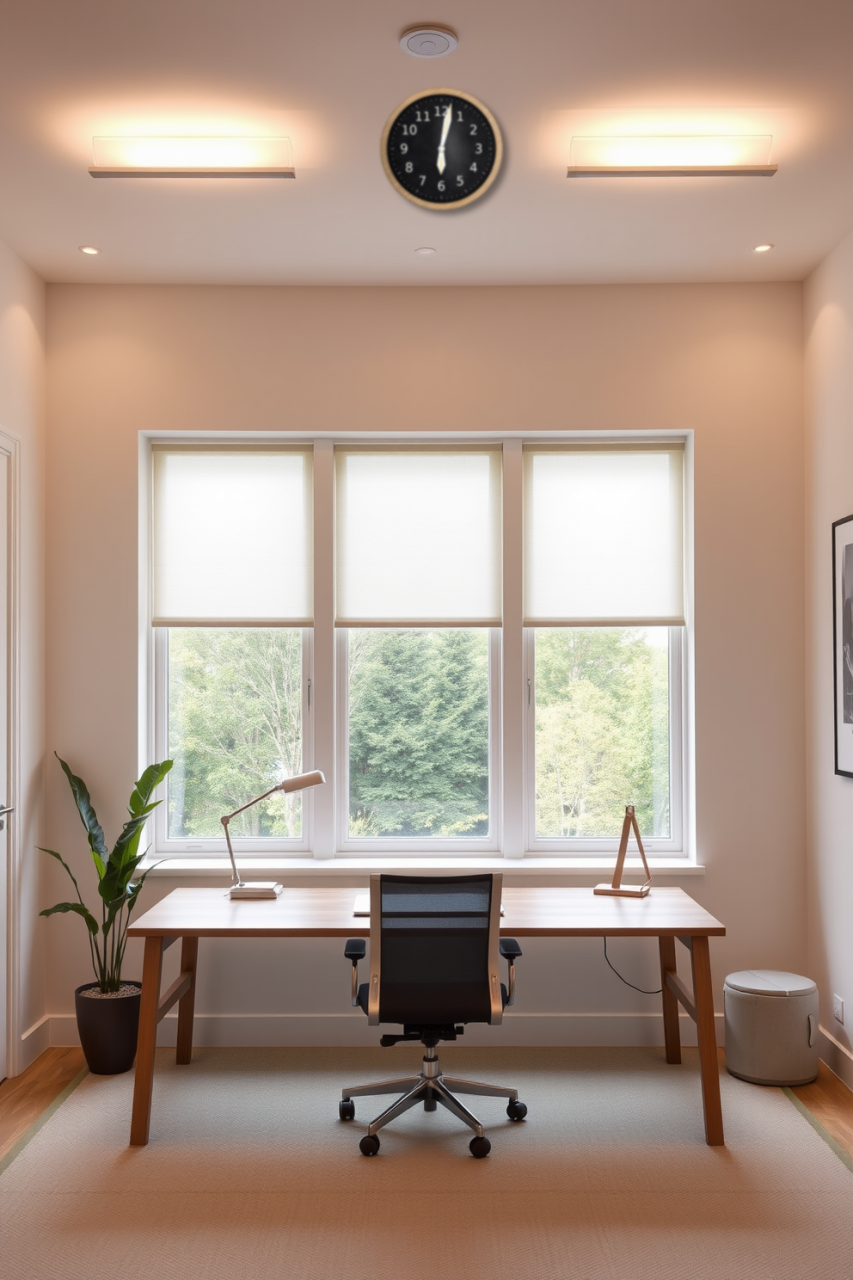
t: 6:02
